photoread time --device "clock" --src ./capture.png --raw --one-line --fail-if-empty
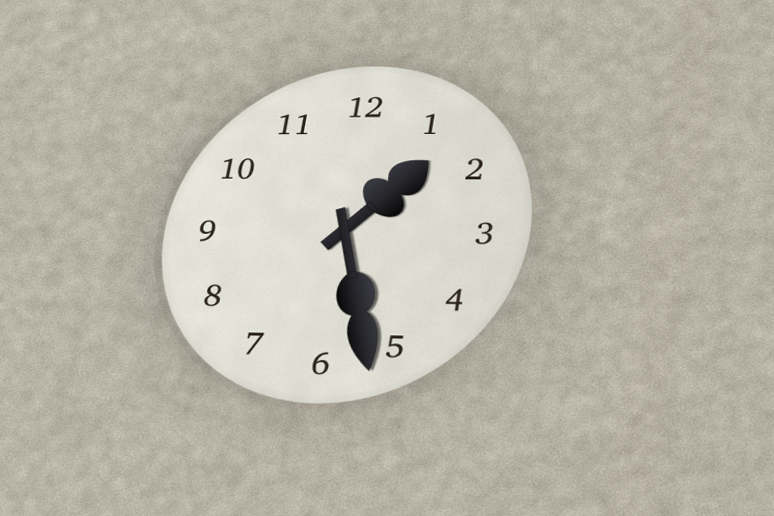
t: 1:27
